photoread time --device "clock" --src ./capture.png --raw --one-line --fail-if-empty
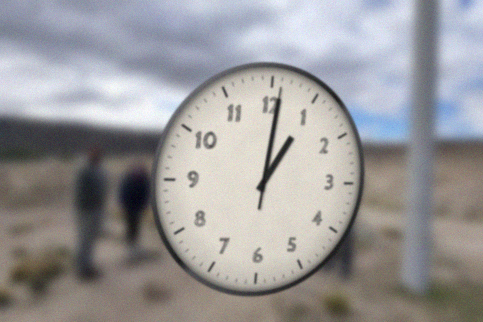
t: 1:01:01
